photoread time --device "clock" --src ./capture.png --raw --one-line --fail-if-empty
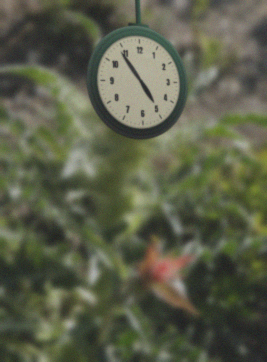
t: 4:54
